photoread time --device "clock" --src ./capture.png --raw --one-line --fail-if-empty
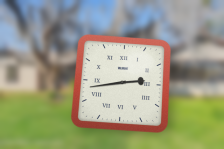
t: 2:43
